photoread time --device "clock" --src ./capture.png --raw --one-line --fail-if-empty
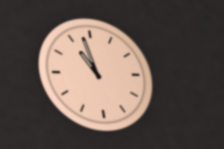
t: 10:58
